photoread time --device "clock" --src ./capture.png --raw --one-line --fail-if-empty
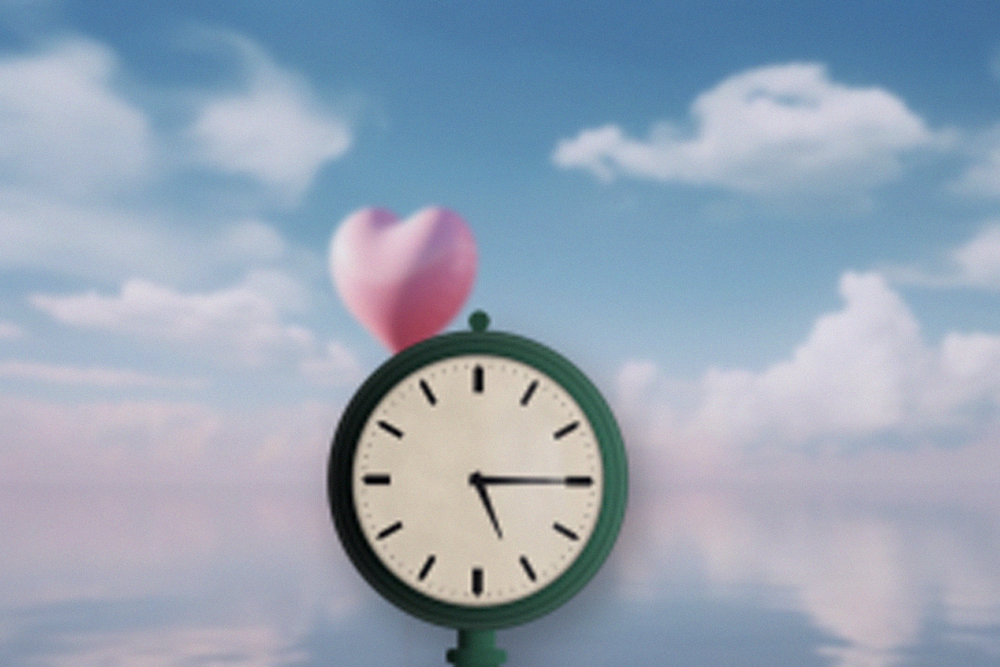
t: 5:15
